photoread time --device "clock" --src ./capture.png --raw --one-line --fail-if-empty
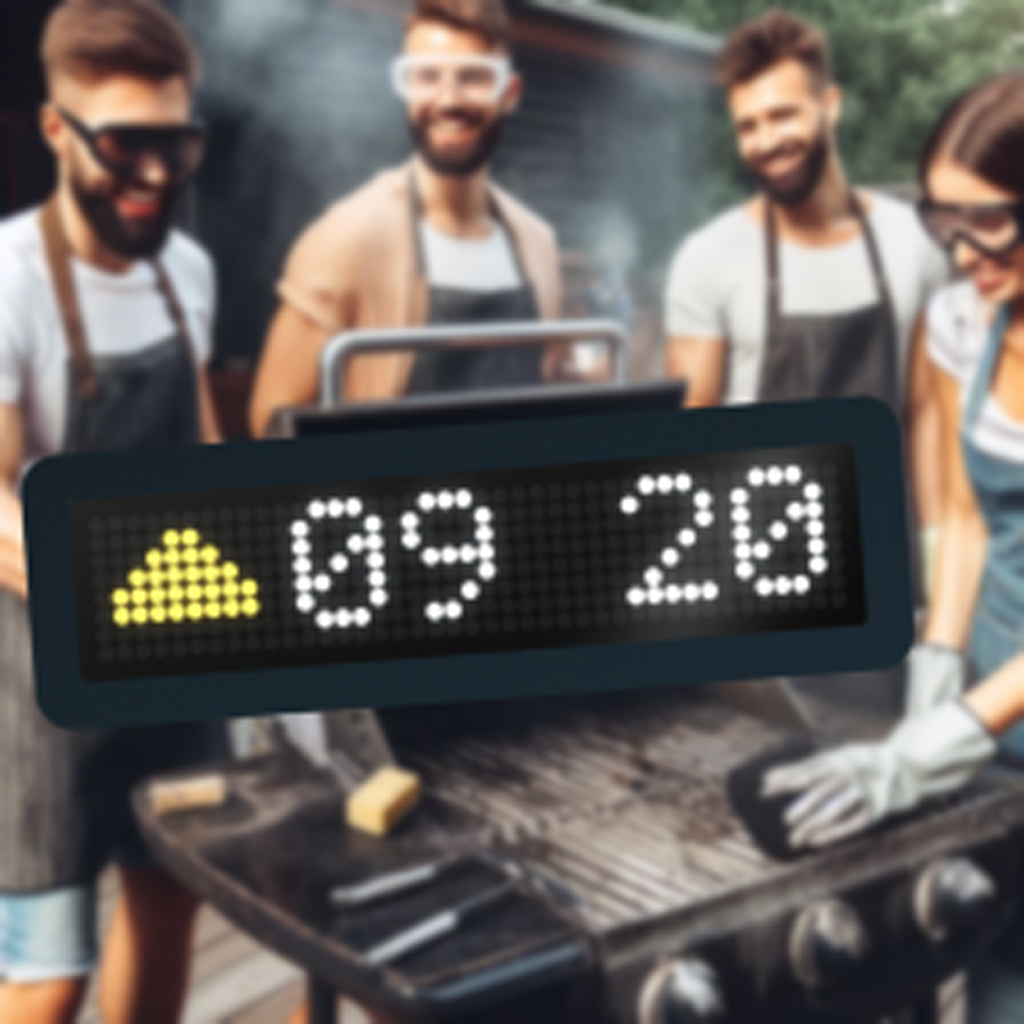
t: 9:20
